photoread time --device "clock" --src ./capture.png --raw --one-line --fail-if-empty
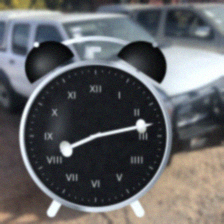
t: 8:13
